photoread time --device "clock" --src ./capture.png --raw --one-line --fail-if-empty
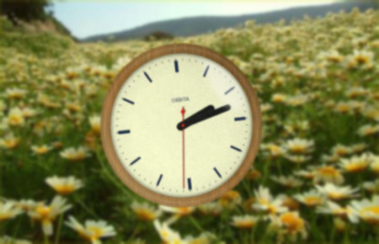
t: 2:12:31
